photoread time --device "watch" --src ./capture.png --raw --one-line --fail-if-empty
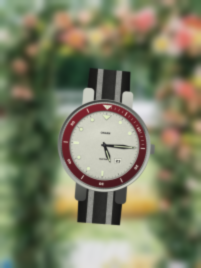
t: 5:15
